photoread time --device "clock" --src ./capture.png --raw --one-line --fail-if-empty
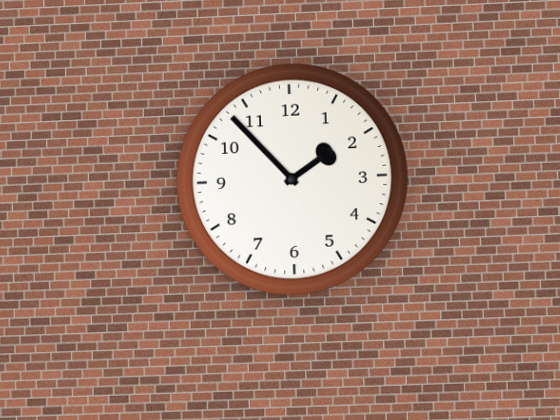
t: 1:53
